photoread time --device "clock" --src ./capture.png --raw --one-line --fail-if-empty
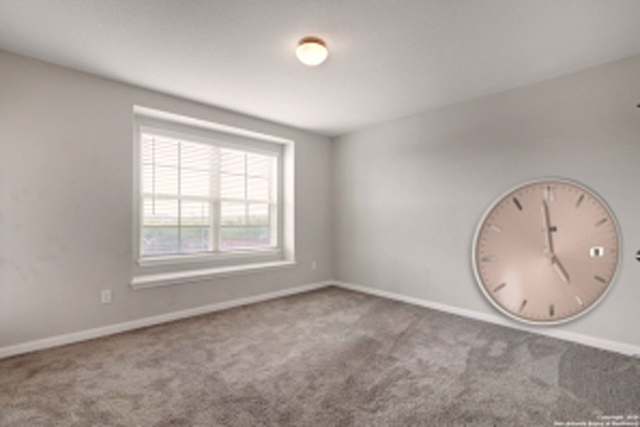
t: 4:59
